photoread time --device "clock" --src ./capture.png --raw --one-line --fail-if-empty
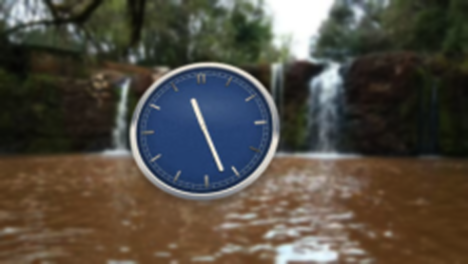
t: 11:27
